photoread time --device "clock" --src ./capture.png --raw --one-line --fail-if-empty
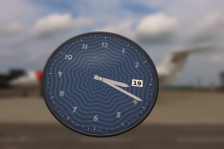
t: 3:19
